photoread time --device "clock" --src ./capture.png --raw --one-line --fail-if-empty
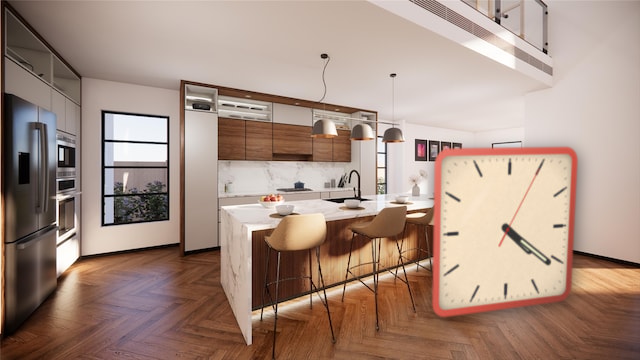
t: 4:21:05
